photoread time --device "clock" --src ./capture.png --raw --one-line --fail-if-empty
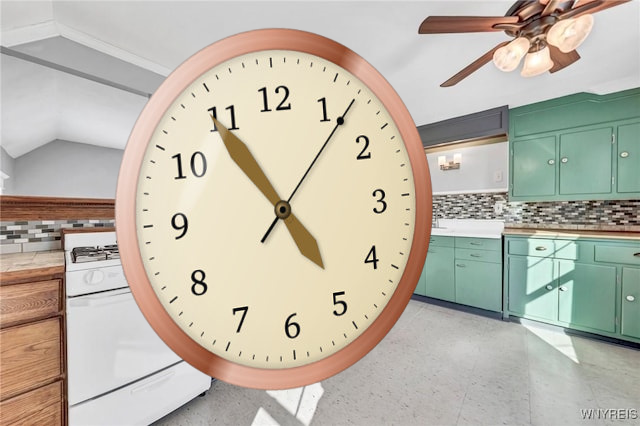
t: 4:54:07
